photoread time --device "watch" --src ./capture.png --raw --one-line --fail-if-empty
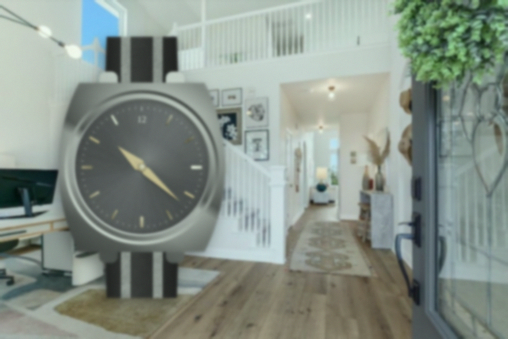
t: 10:22
